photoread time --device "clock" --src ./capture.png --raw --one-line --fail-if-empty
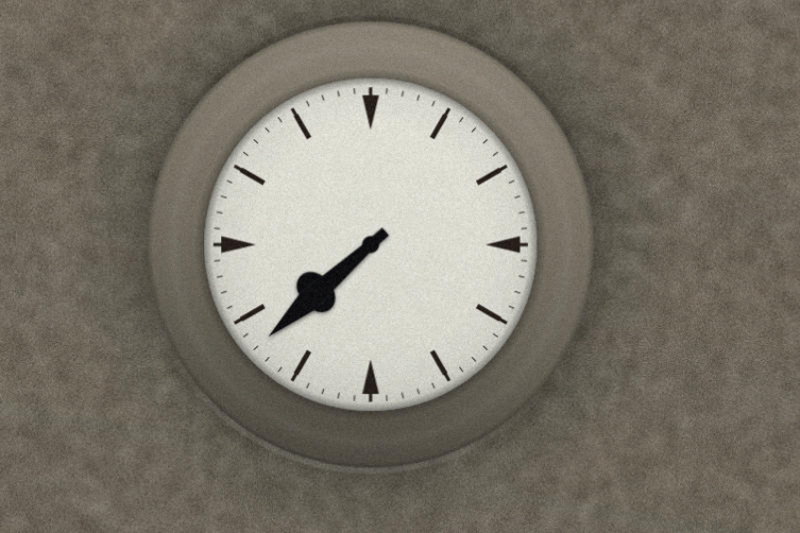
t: 7:38
